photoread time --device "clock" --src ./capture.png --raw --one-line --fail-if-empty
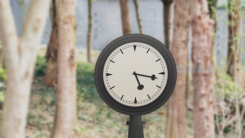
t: 5:17
